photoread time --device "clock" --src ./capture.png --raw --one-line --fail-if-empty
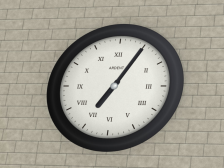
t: 7:05
